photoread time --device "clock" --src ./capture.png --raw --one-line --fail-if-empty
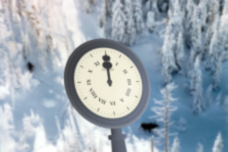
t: 12:00
